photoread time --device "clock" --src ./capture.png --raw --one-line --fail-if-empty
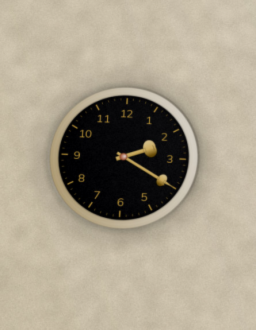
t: 2:20
